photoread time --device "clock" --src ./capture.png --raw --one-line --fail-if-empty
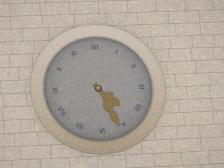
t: 4:26
